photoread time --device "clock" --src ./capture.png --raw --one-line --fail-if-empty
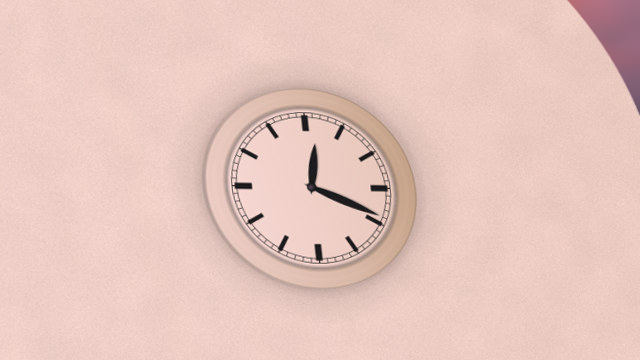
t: 12:19
